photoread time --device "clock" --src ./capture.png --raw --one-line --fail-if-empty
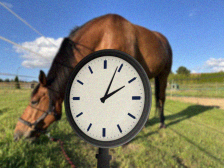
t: 2:04
